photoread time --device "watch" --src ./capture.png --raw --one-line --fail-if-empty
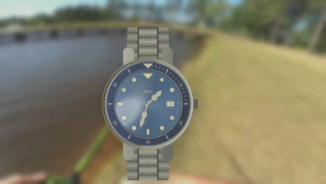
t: 1:33
